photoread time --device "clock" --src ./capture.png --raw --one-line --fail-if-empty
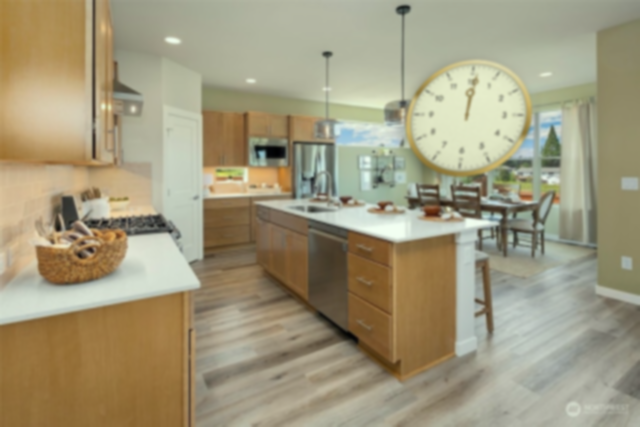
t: 12:01
